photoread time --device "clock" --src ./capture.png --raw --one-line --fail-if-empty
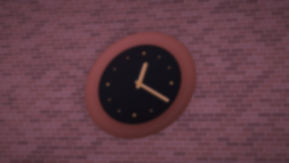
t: 12:20
